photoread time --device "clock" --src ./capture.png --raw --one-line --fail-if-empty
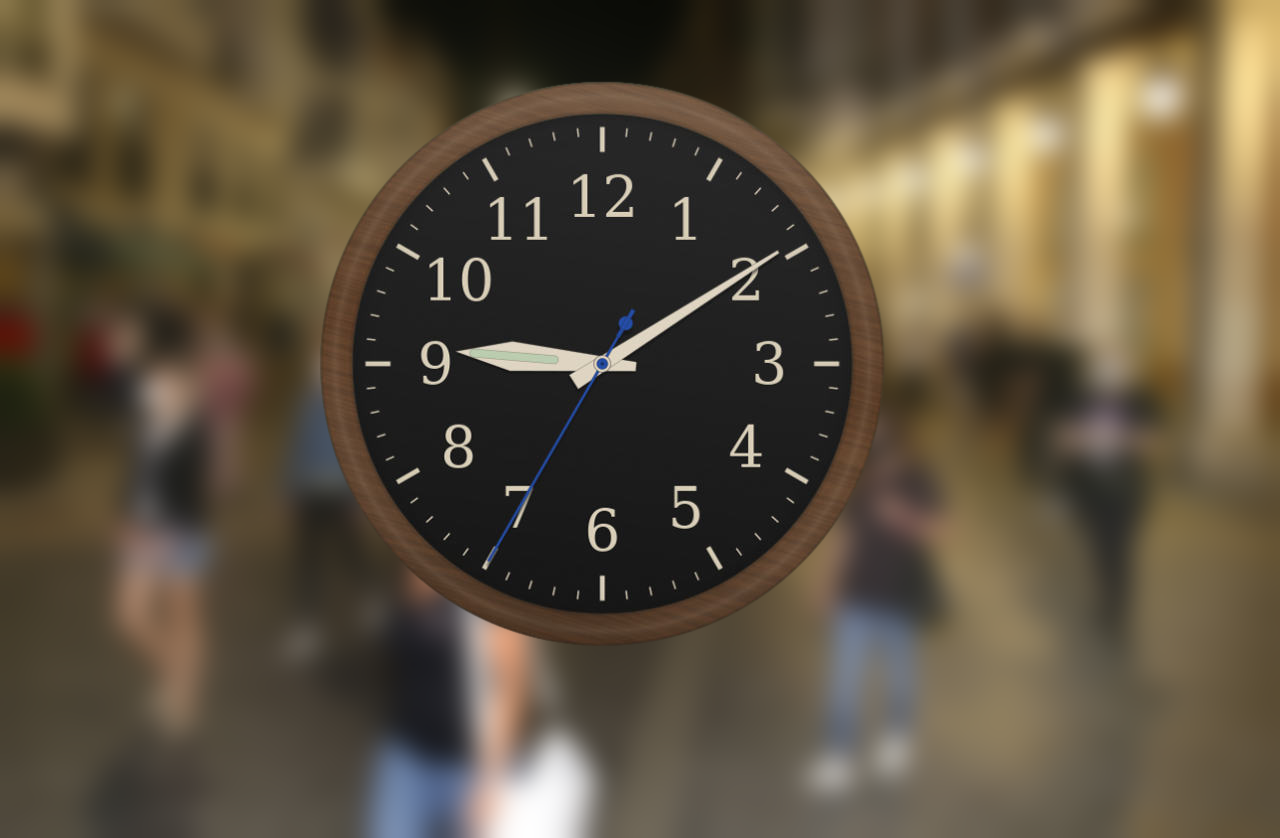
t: 9:09:35
